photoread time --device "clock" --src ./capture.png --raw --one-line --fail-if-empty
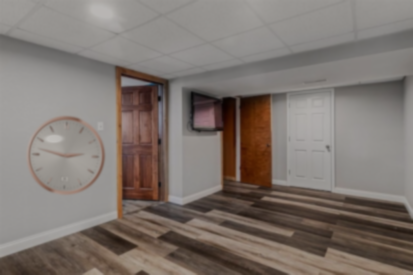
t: 2:47
